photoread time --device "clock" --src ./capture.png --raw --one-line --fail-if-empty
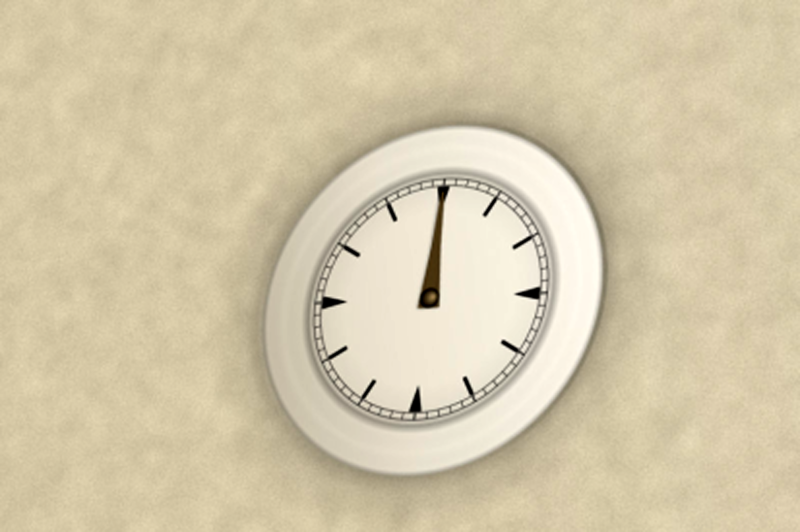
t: 12:00
